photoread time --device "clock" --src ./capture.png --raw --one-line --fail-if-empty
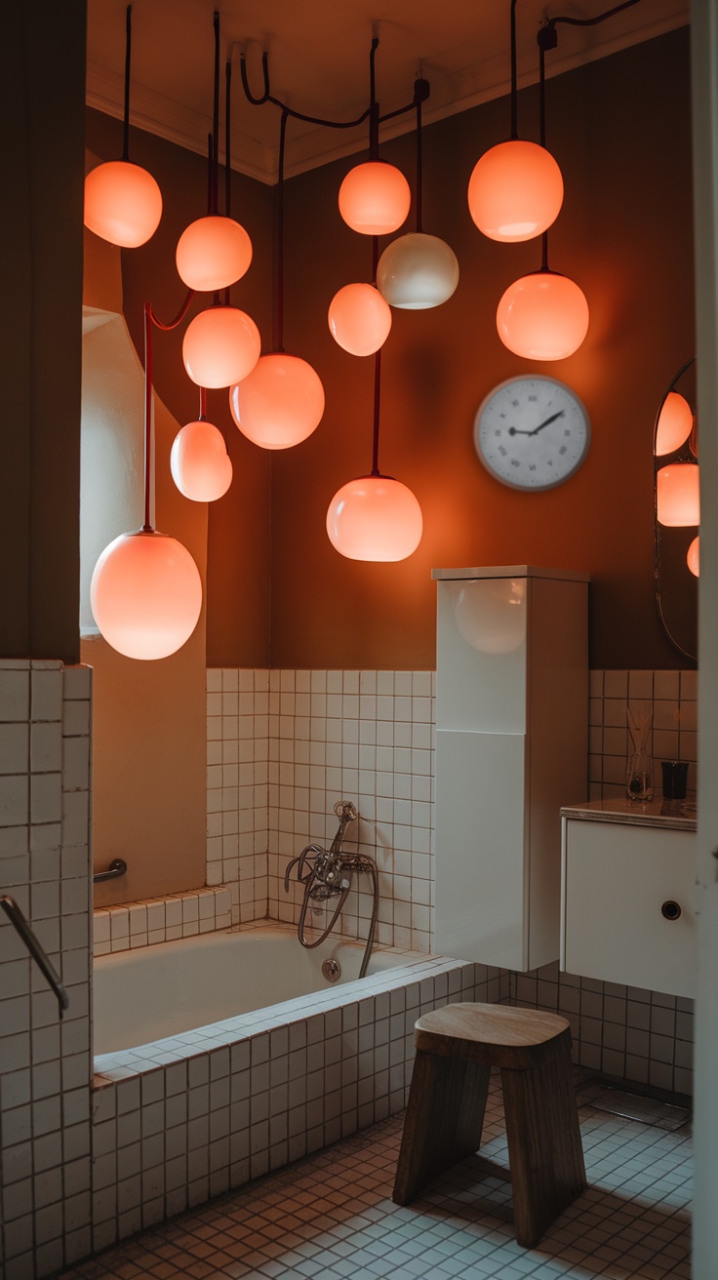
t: 9:09
